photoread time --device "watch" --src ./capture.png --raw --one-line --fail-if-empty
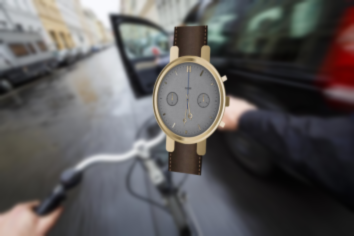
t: 5:31
